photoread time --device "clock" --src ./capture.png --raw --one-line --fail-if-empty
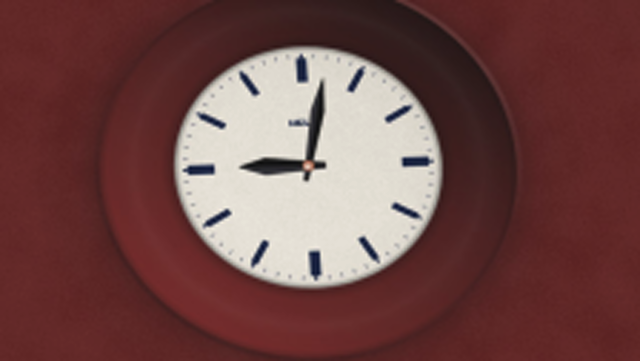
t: 9:02
